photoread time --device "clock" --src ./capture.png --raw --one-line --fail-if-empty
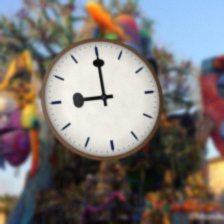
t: 9:00
